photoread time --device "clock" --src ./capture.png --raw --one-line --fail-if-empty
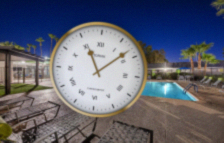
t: 11:08
